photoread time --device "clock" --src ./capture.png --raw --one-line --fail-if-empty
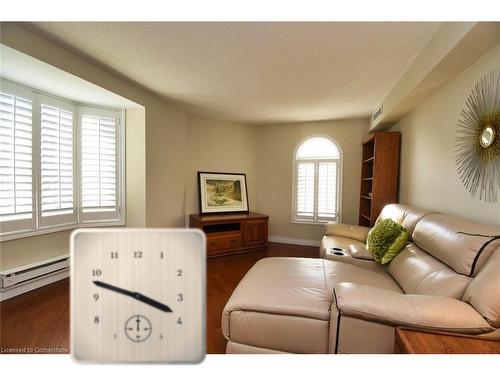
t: 3:48
